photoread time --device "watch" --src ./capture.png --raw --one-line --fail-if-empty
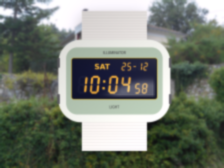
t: 10:04:58
